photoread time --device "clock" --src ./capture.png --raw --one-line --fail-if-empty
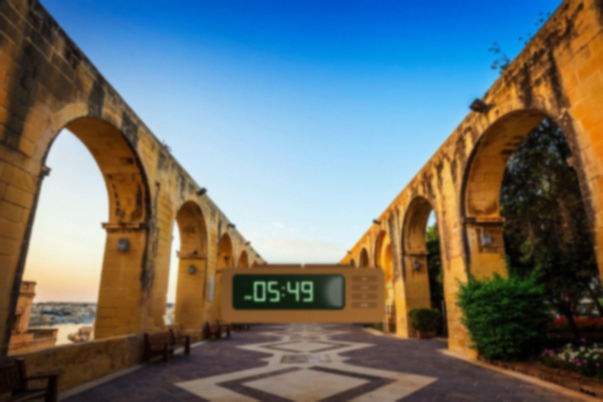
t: 5:49
